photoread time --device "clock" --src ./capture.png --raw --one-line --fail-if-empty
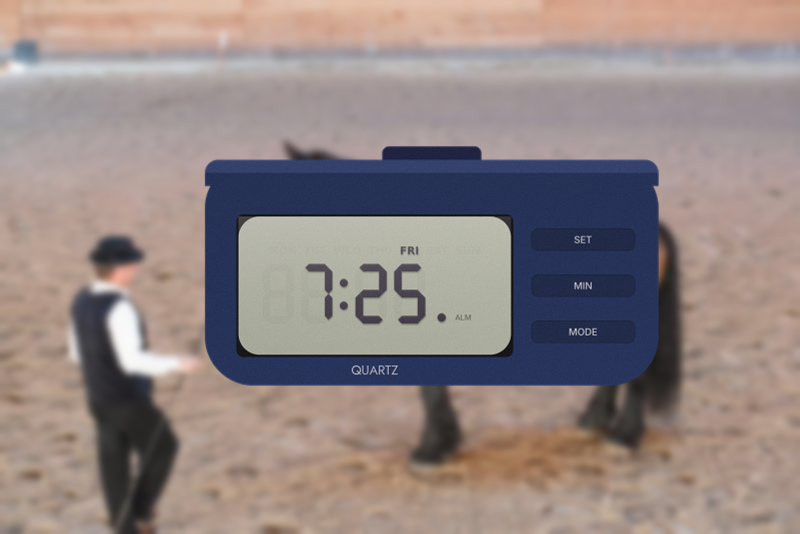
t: 7:25
